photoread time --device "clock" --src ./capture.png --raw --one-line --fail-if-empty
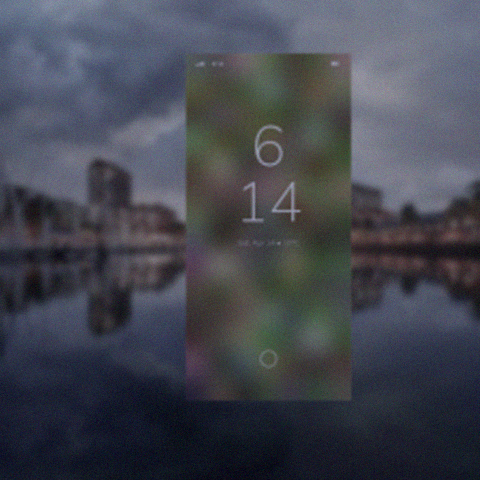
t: 6:14
